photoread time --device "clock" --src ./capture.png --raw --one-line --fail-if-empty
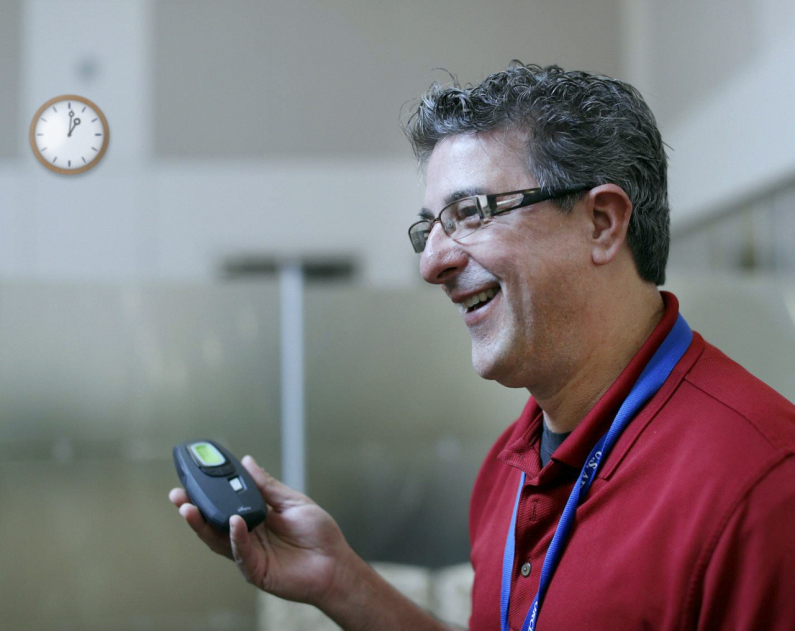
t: 1:01
